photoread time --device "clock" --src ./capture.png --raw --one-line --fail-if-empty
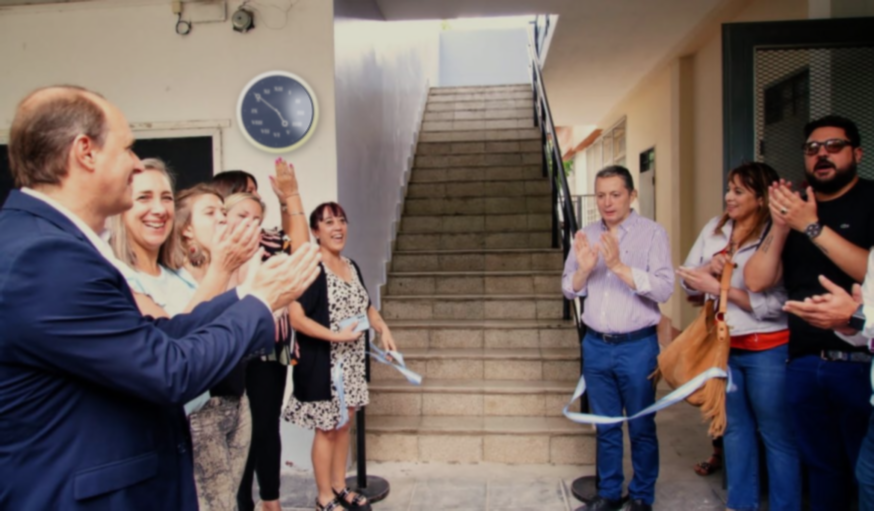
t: 4:51
